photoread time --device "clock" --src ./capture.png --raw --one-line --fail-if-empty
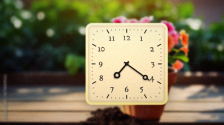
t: 7:21
